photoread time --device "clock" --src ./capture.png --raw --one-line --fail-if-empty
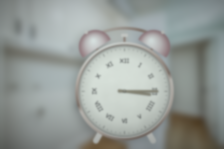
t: 3:15
